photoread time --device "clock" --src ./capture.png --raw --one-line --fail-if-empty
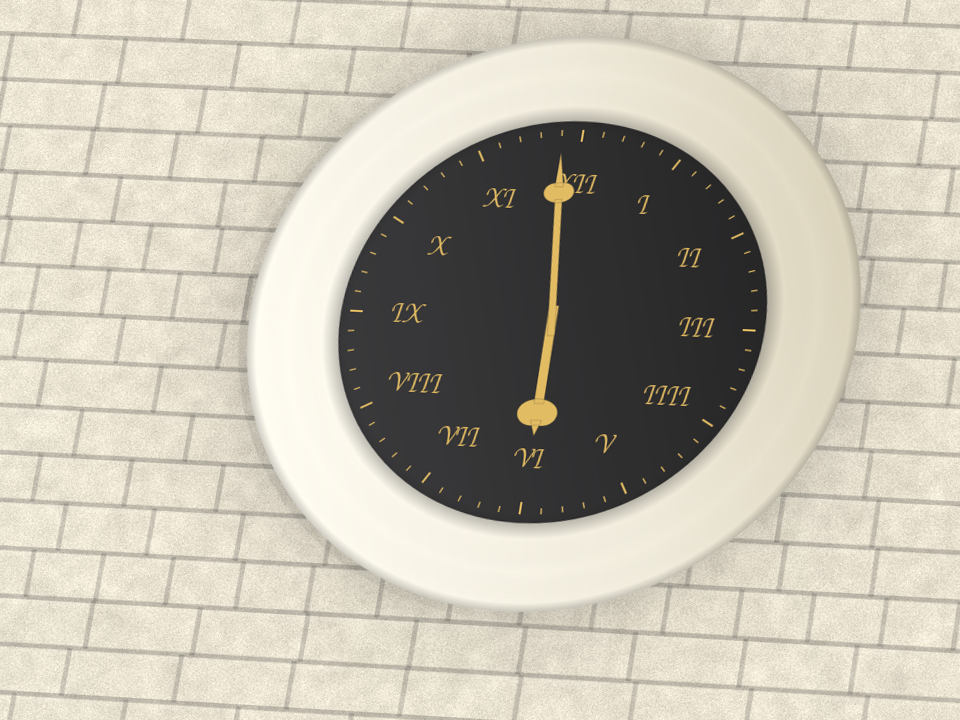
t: 5:59
